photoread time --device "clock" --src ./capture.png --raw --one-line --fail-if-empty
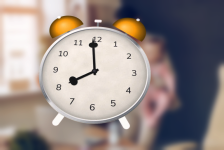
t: 7:59
